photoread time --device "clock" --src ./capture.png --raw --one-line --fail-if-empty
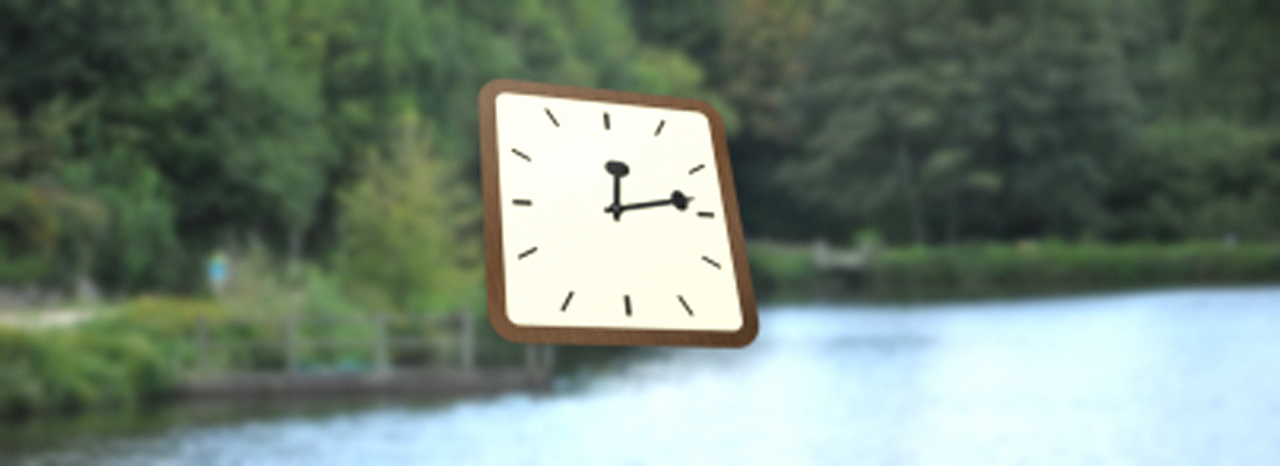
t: 12:13
